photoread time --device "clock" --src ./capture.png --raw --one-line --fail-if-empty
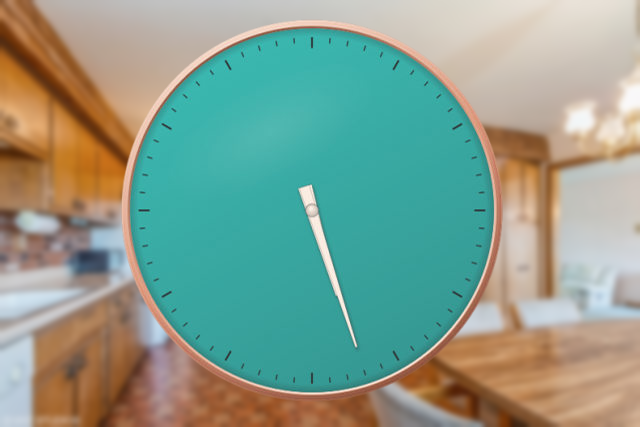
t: 5:27
